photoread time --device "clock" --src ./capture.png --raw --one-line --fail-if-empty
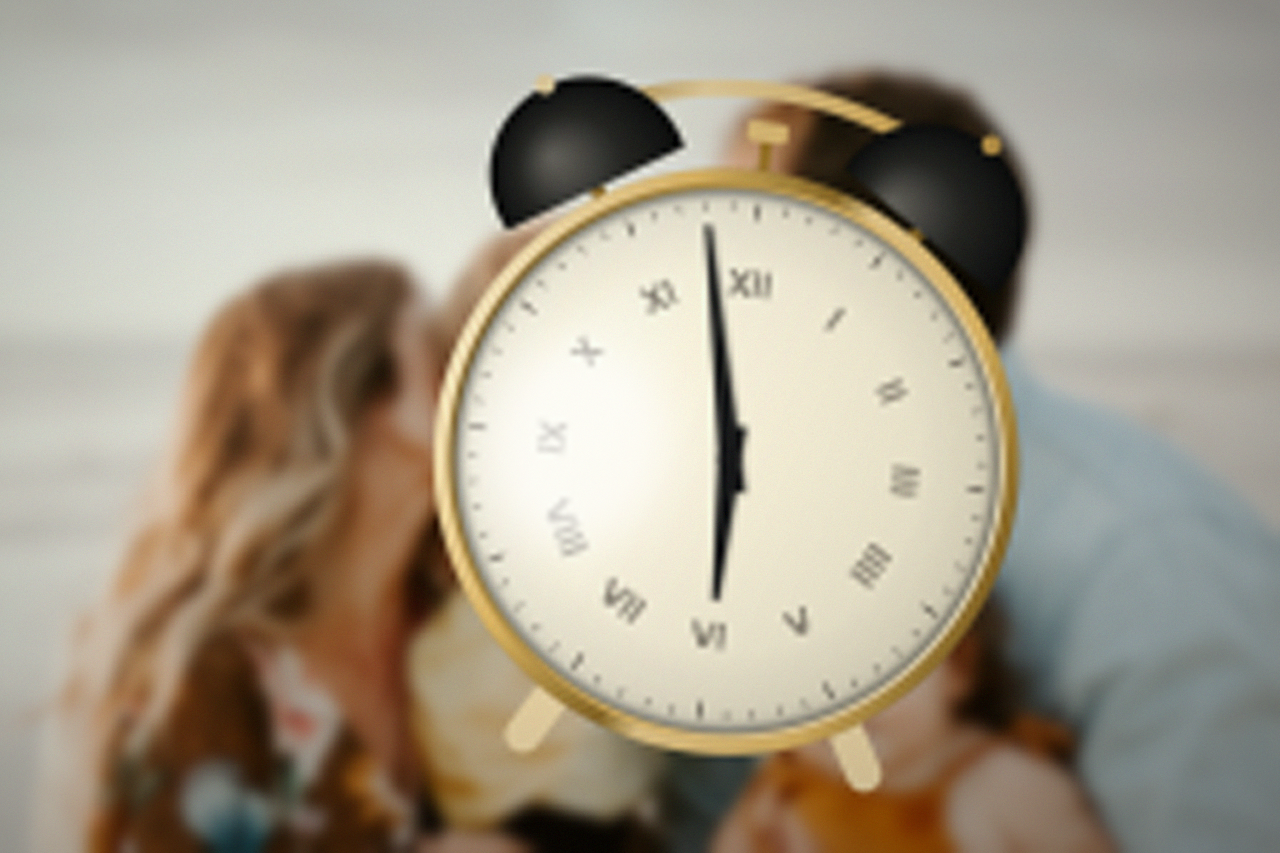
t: 5:58
